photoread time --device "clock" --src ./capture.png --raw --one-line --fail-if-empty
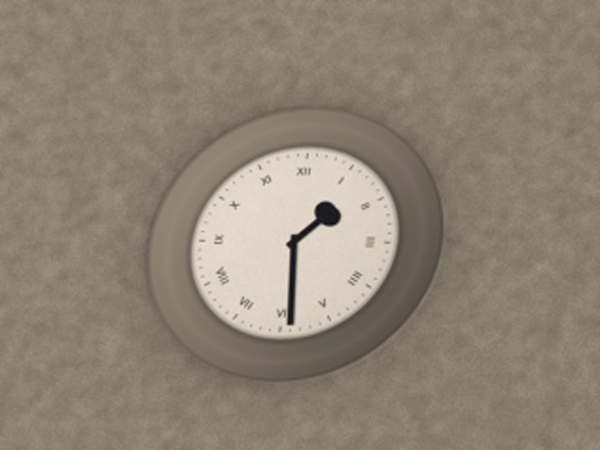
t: 1:29
